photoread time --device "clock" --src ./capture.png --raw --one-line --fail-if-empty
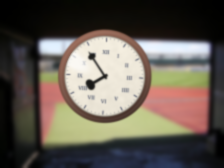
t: 7:54
